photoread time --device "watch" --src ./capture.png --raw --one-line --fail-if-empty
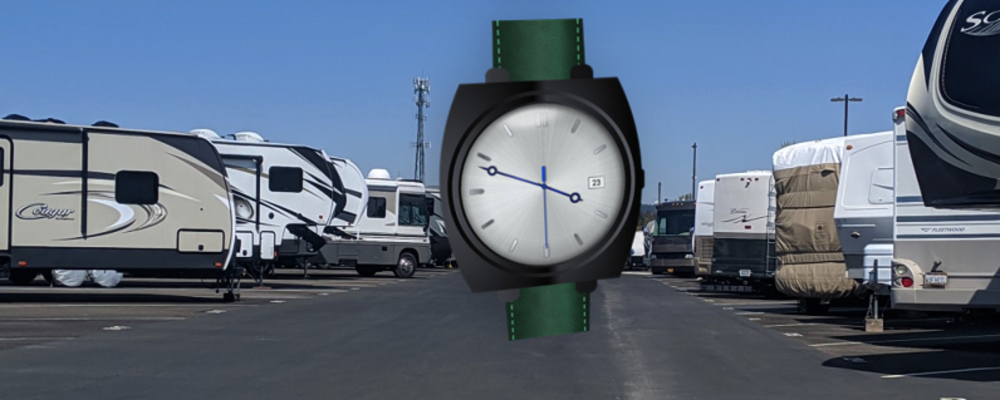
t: 3:48:30
